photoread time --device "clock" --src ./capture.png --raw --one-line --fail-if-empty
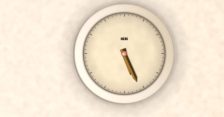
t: 5:26
